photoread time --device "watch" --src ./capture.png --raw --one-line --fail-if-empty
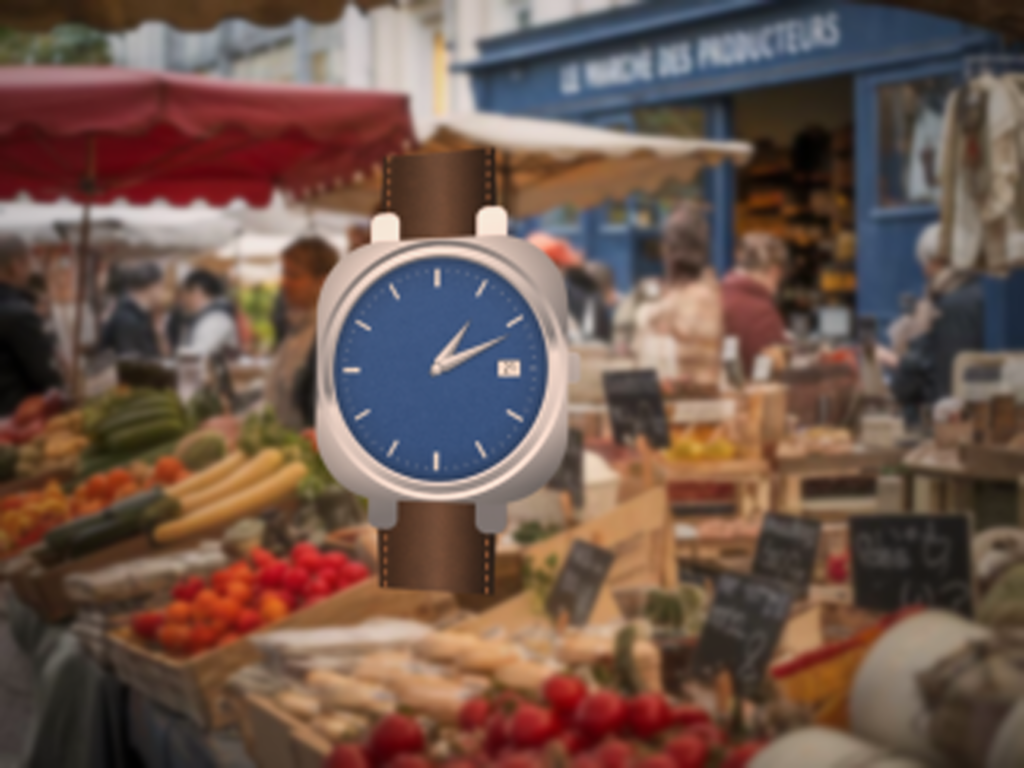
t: 1:11
